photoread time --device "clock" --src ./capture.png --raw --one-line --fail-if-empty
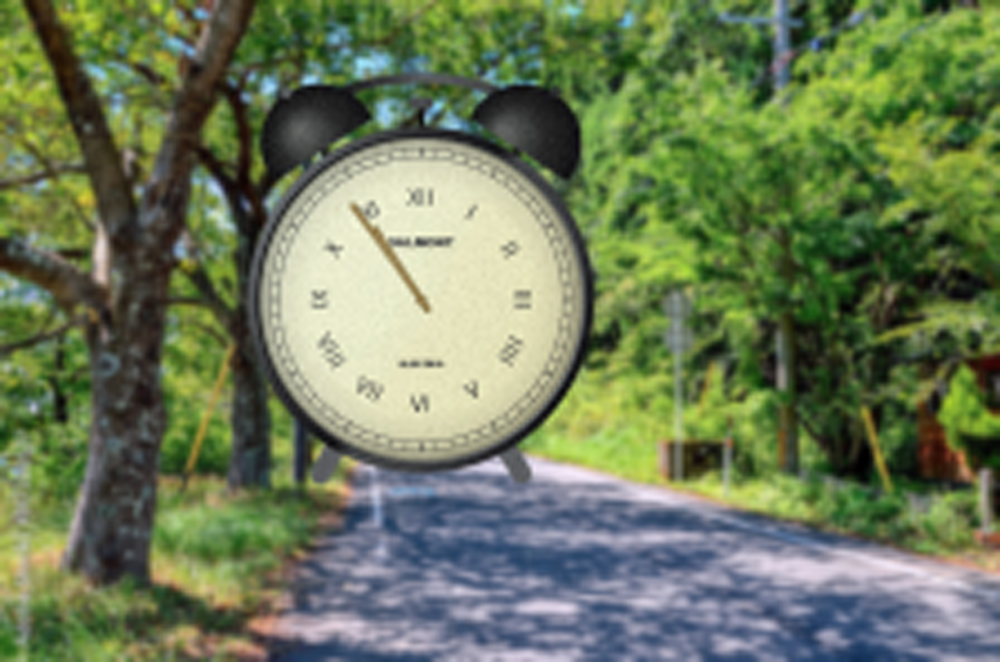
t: 10:54
